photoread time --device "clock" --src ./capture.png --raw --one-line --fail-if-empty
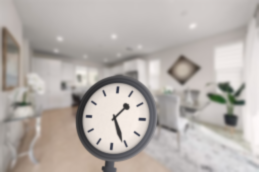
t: 1:26
